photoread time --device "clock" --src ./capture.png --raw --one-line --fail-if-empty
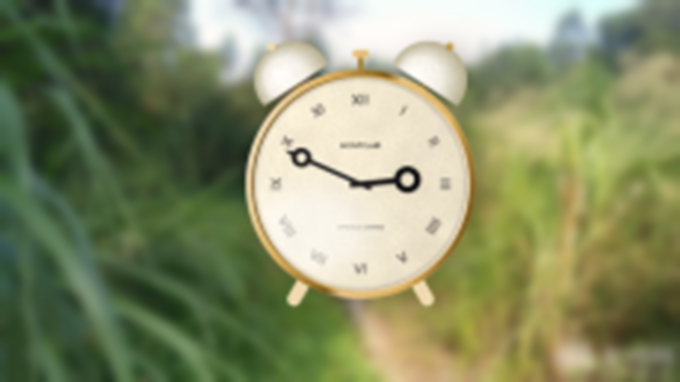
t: 2:49
